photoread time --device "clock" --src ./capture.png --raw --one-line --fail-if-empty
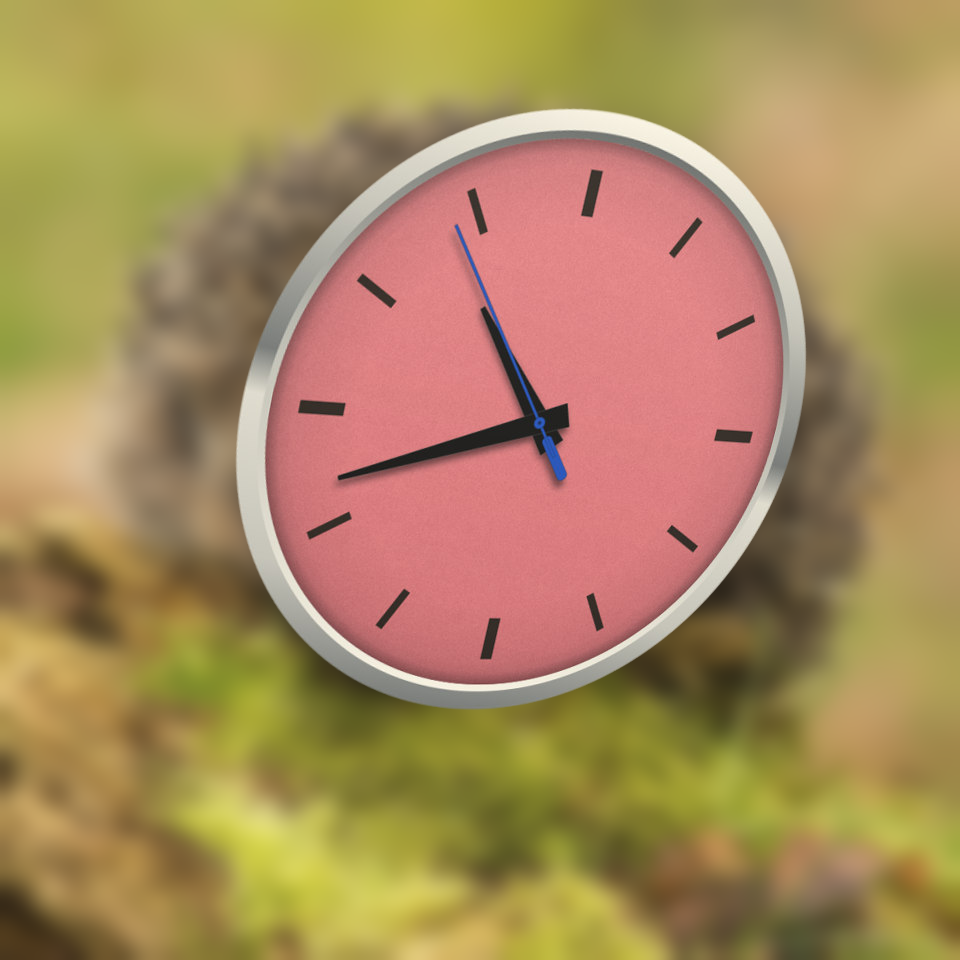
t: 10:41:54
